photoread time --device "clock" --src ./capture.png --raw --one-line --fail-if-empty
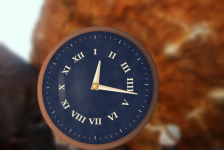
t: 1:22
